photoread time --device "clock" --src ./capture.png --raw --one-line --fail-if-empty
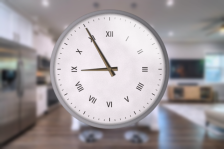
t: 8:55
